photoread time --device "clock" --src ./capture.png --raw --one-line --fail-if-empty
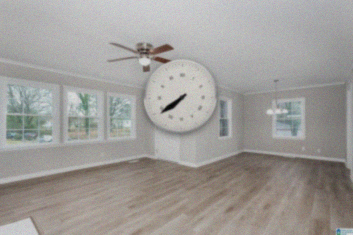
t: 7:39
